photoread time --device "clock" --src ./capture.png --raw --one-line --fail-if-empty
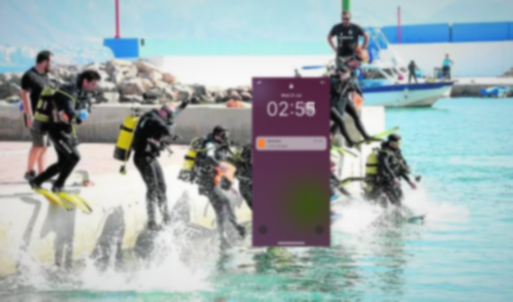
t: 2:55
